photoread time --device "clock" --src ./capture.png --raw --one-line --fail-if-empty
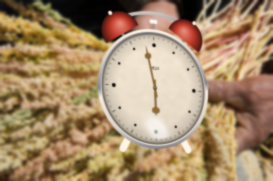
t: 5:58
